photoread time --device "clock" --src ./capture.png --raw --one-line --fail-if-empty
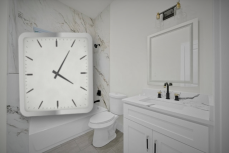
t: 4:05
